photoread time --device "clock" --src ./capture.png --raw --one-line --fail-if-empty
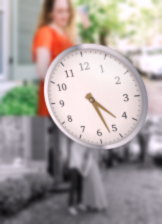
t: 4:27
